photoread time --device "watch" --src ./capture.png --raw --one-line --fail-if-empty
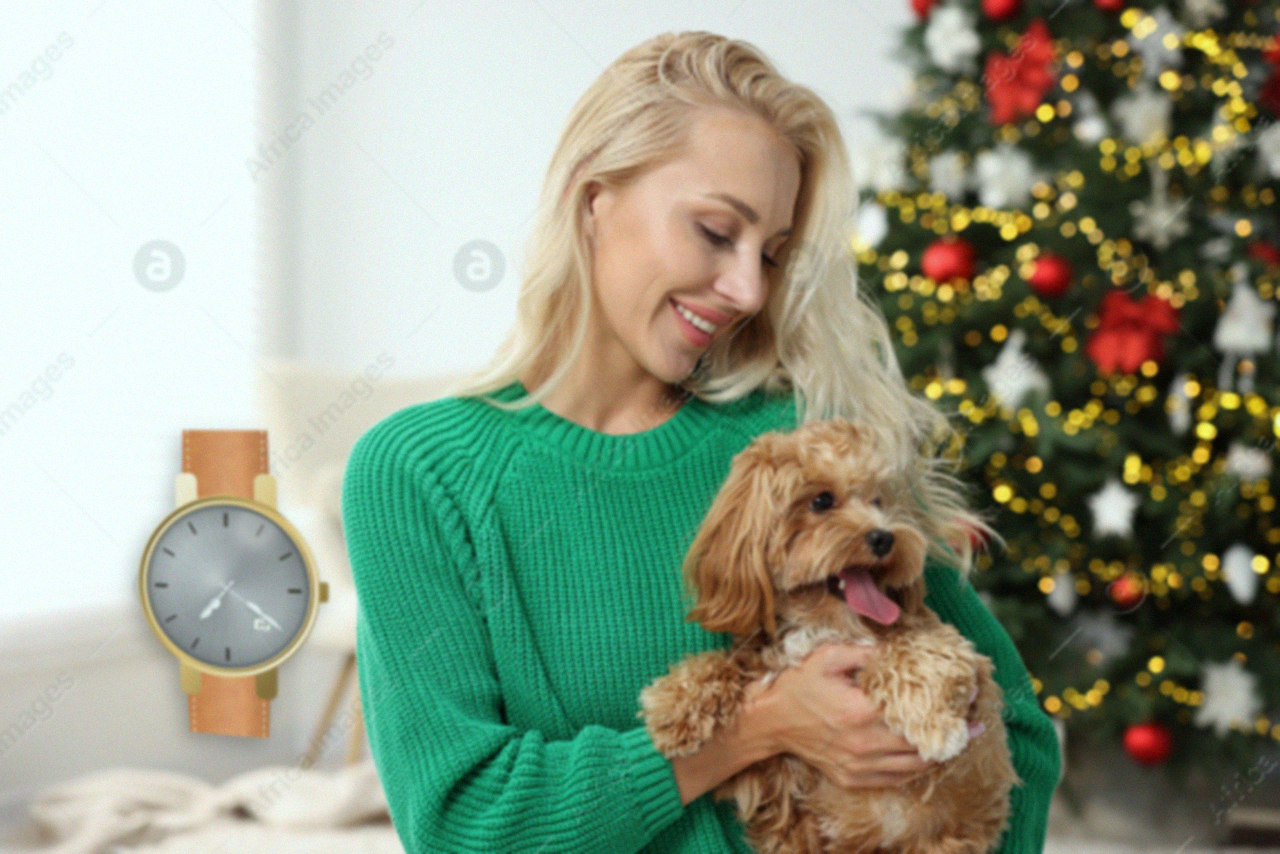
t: 7:21
